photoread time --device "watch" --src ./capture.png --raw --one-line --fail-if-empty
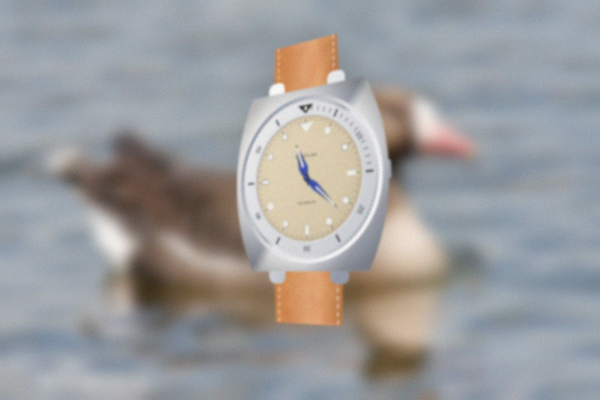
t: 11:22
